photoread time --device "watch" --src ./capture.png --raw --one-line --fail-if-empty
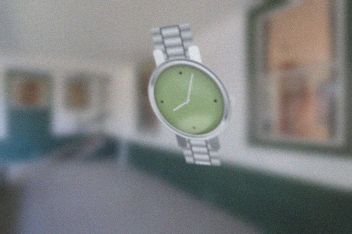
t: 8:04
